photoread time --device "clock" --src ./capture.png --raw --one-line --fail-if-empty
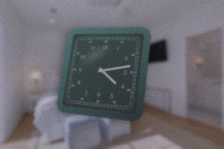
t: 4:13
